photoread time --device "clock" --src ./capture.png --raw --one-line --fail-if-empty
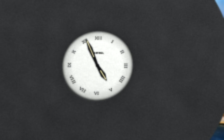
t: 4:56
